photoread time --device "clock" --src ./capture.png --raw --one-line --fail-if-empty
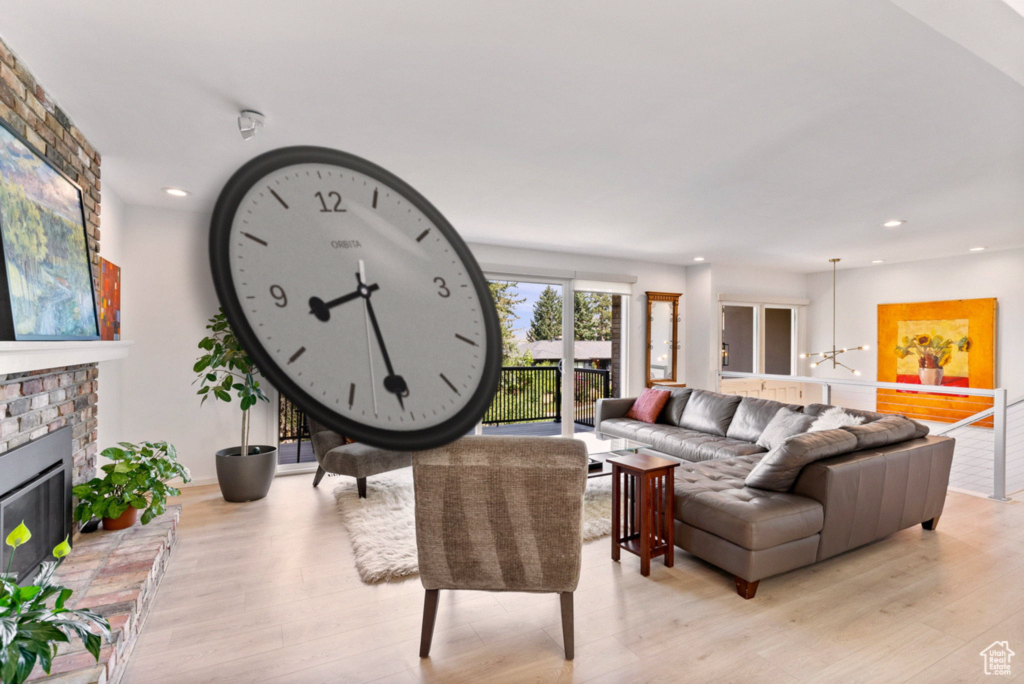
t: 8:30:33
